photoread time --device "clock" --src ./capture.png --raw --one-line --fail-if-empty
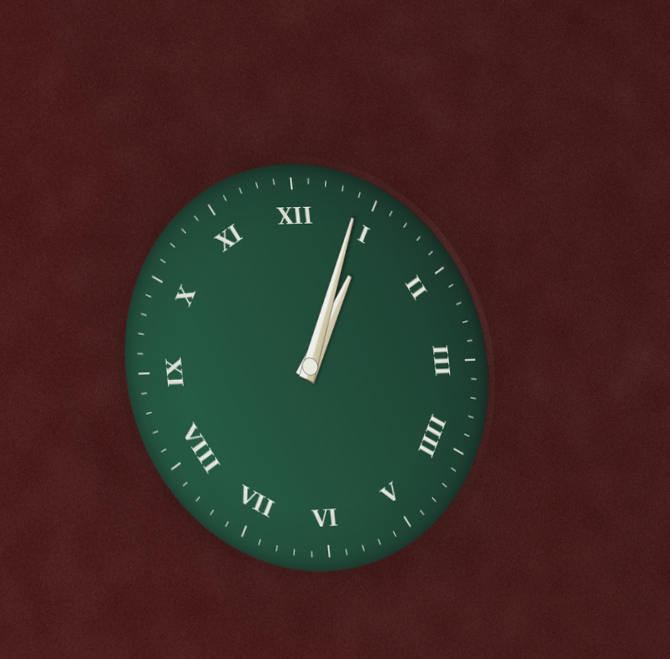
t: 1:04
